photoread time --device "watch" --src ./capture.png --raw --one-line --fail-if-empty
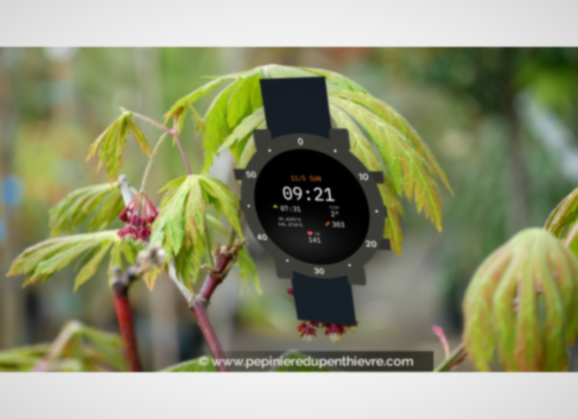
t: 9:21
